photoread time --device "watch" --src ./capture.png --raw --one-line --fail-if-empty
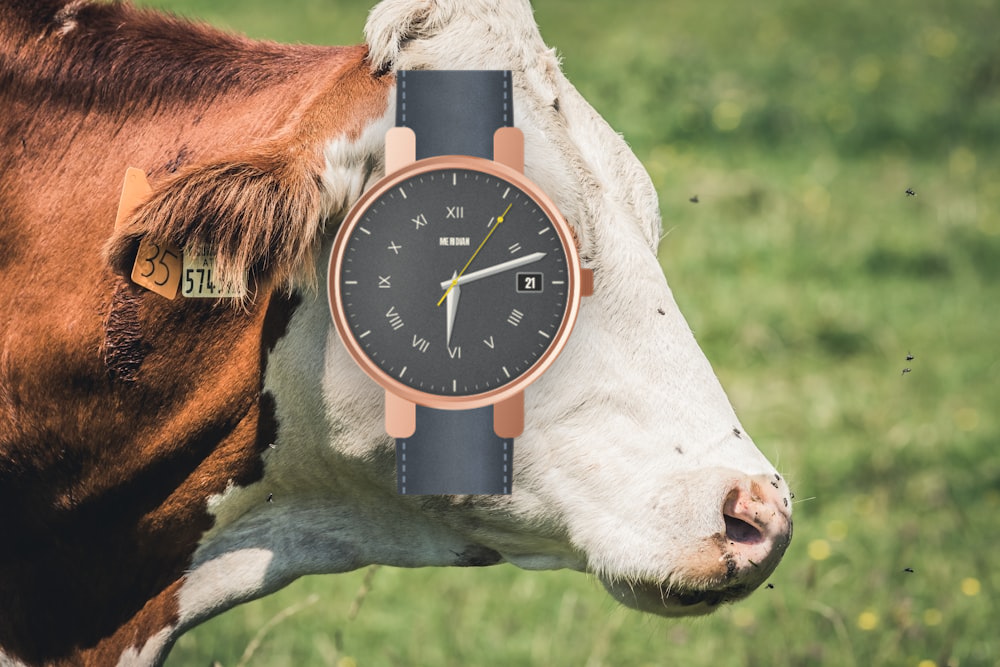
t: 6:12:06
